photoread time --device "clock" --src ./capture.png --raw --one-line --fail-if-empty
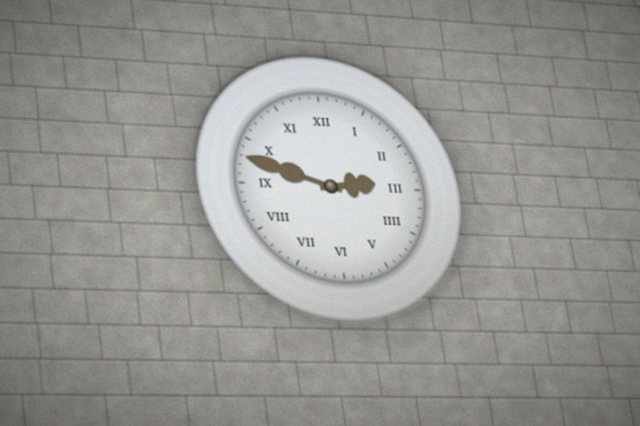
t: 2:48
